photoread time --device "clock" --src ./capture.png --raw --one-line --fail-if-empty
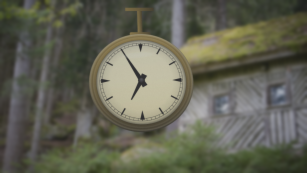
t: 6:55
